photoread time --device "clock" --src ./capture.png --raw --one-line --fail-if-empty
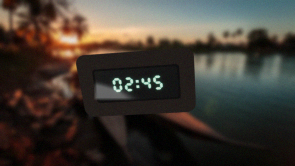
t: 2:45
